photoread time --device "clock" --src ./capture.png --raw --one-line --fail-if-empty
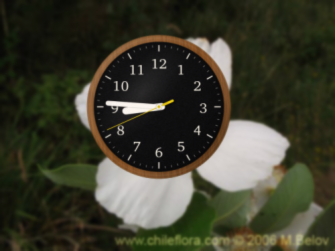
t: 8:45:41
